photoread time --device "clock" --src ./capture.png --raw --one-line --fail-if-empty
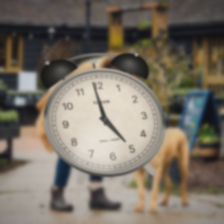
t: 4:59
